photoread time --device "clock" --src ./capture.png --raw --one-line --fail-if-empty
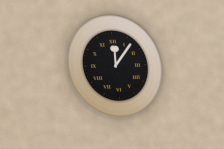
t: 12:07
